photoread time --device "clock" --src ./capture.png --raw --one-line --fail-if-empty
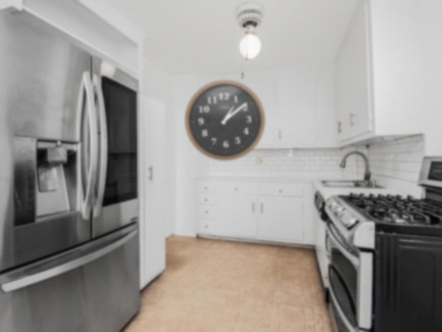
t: 1:09
